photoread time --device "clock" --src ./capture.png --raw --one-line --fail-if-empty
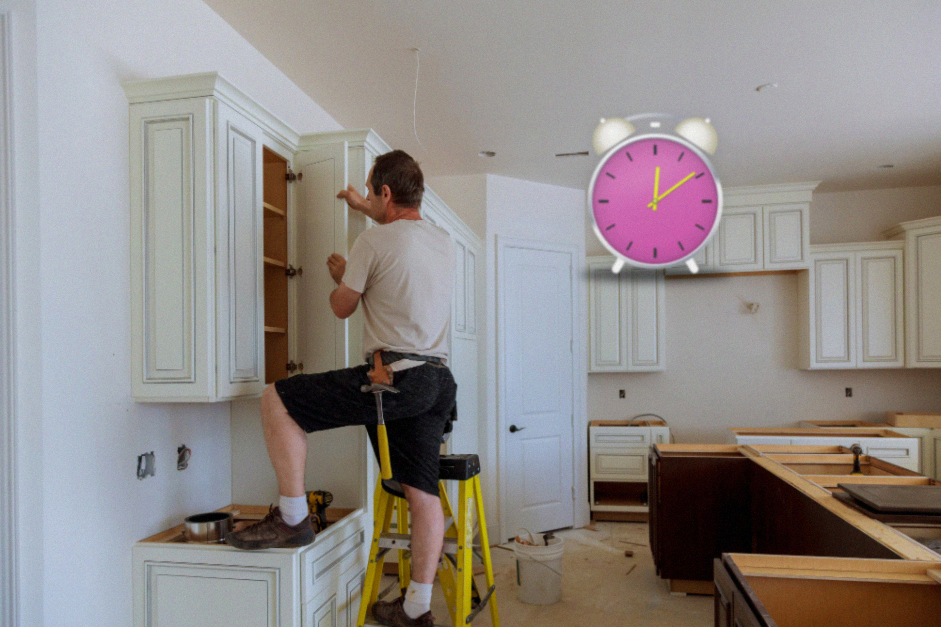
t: 12:09
